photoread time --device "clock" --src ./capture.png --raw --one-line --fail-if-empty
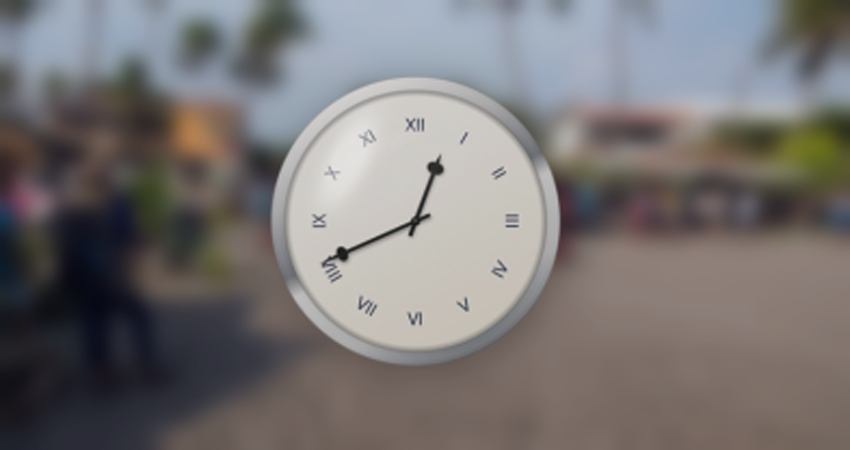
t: 12:41
